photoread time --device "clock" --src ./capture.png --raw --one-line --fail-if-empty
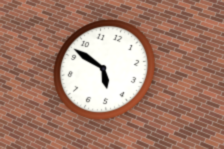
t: 4:47
